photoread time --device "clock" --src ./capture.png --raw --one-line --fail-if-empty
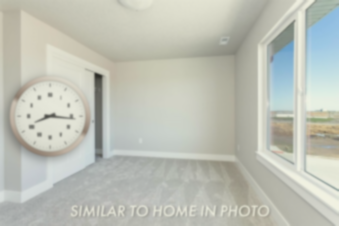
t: 8:16
